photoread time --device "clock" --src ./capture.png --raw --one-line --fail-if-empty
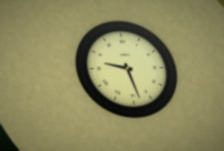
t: 9:28
